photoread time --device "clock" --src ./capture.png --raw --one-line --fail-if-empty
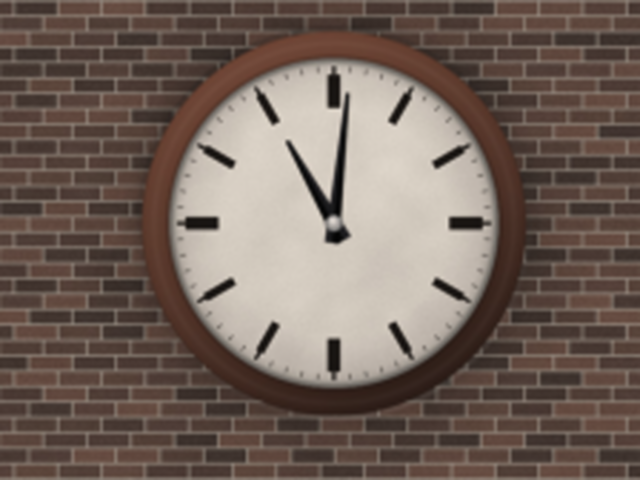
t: 11:01
